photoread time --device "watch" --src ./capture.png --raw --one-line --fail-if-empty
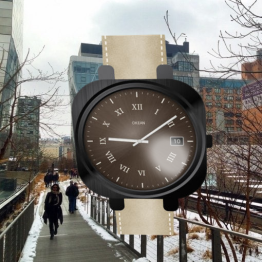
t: 9:09
